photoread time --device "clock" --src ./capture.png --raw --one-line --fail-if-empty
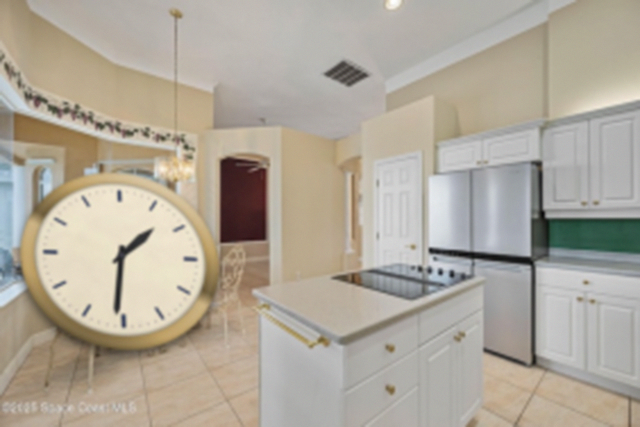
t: 1:31
